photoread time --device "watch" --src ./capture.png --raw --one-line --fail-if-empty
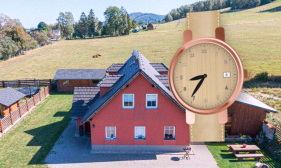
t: 8:36
